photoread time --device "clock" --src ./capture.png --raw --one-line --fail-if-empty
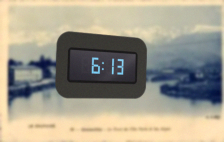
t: 6:13
